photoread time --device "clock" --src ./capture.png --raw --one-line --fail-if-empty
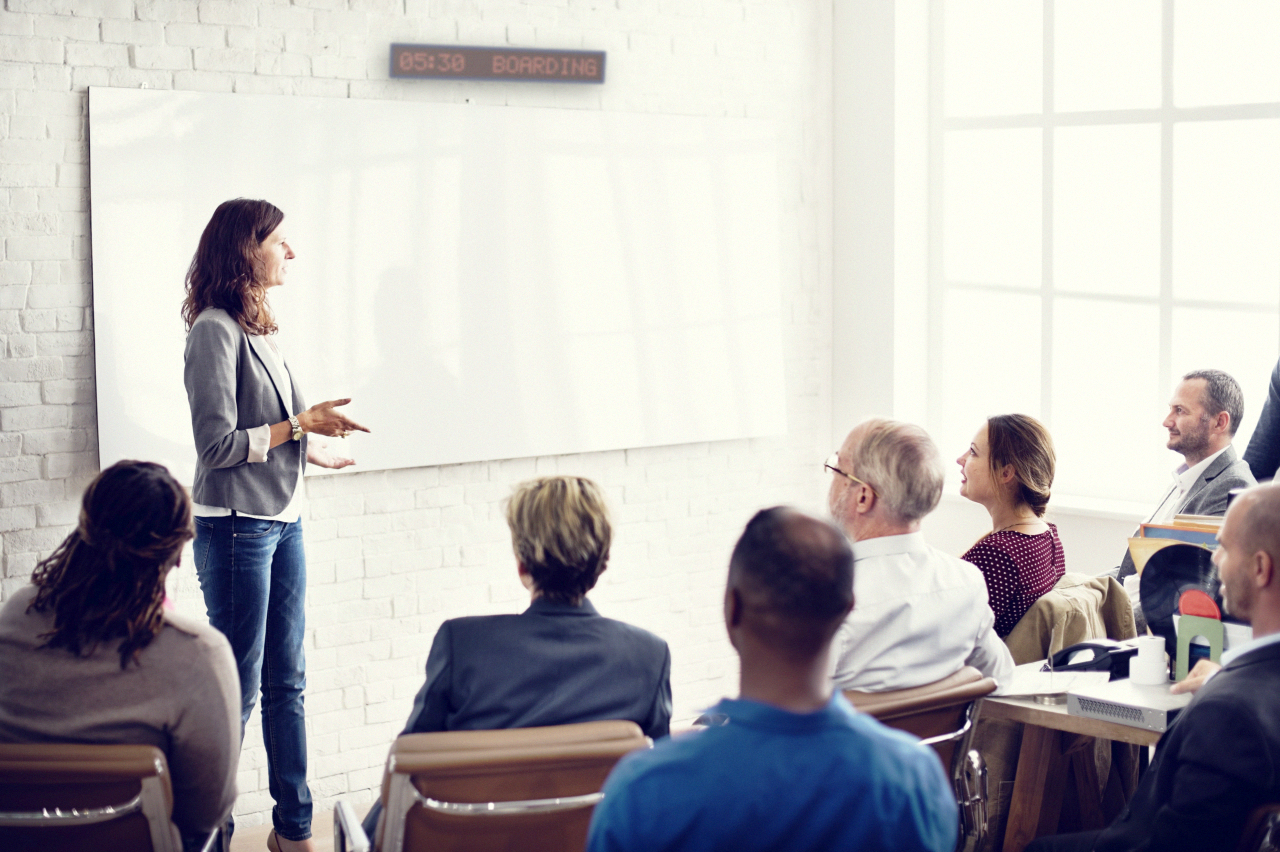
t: 5:30
